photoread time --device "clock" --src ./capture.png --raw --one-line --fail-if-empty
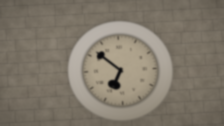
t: 6:52
